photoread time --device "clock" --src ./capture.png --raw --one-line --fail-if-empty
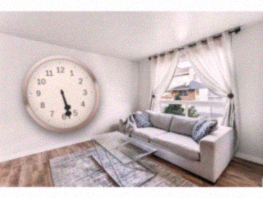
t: 5:28
